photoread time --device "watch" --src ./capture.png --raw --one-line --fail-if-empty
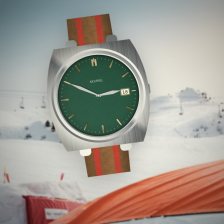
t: 2:50
